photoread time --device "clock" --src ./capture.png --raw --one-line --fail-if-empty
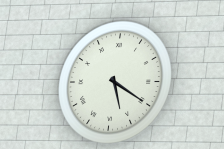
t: 5:20
